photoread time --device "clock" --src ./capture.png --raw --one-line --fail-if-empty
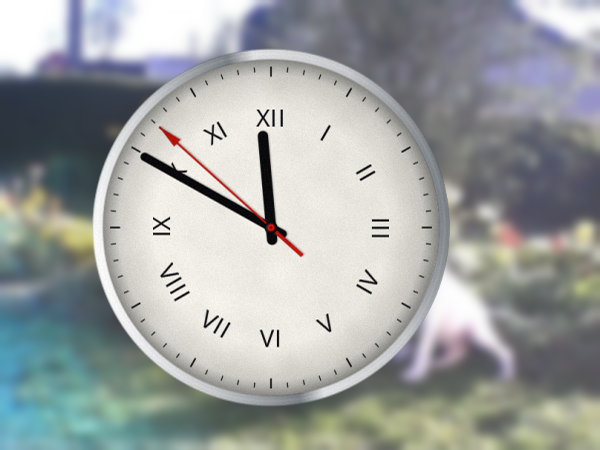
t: 11:49:52
